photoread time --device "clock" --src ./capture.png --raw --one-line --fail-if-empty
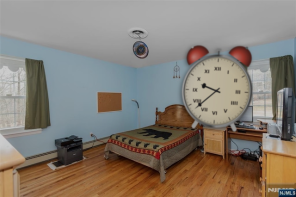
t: 9:38
